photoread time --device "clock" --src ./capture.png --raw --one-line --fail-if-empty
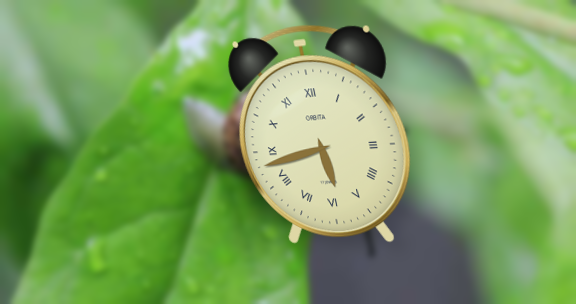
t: 5:43
